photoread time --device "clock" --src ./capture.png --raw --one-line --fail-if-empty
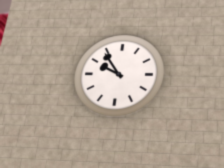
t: 9:54
